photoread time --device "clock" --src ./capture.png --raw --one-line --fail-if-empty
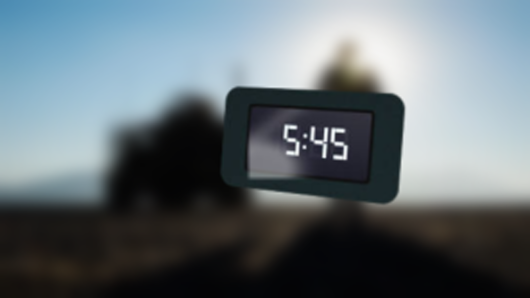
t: 5:45
